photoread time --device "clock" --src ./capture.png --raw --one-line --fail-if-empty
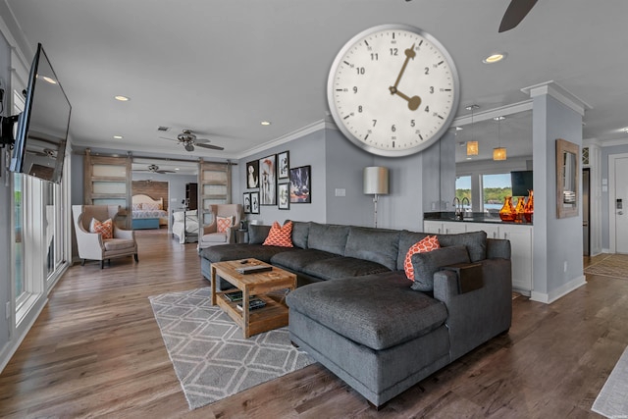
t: 4:04
